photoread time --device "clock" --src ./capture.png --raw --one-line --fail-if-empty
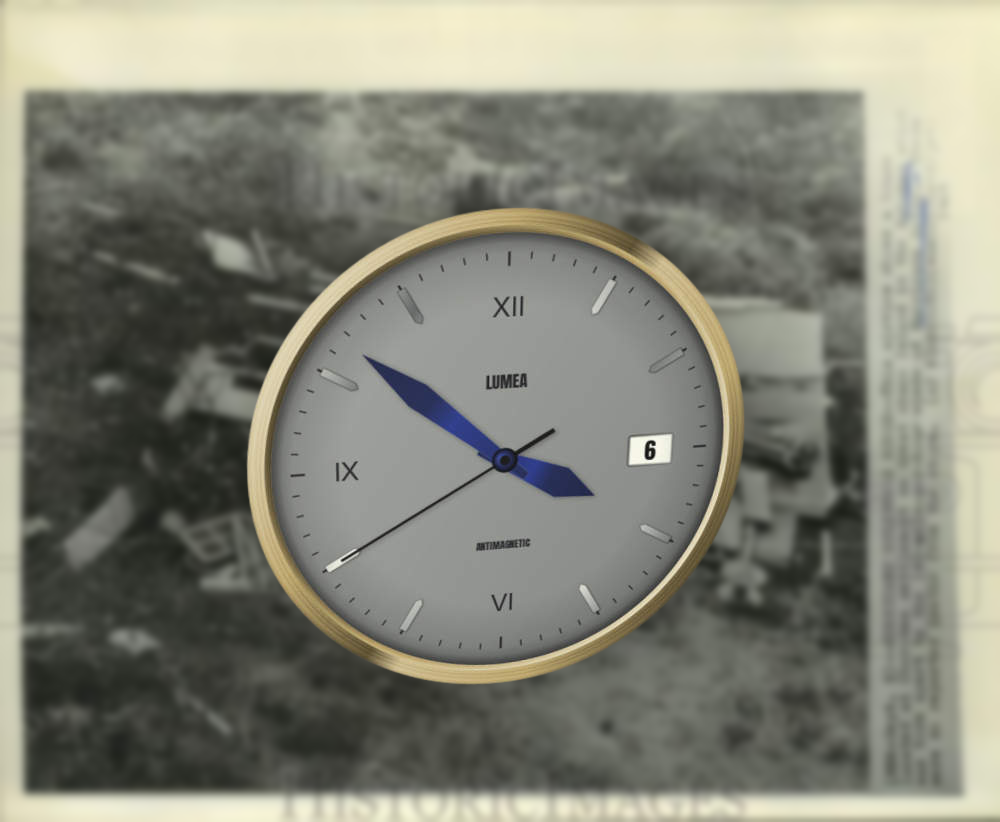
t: 3:51:40
